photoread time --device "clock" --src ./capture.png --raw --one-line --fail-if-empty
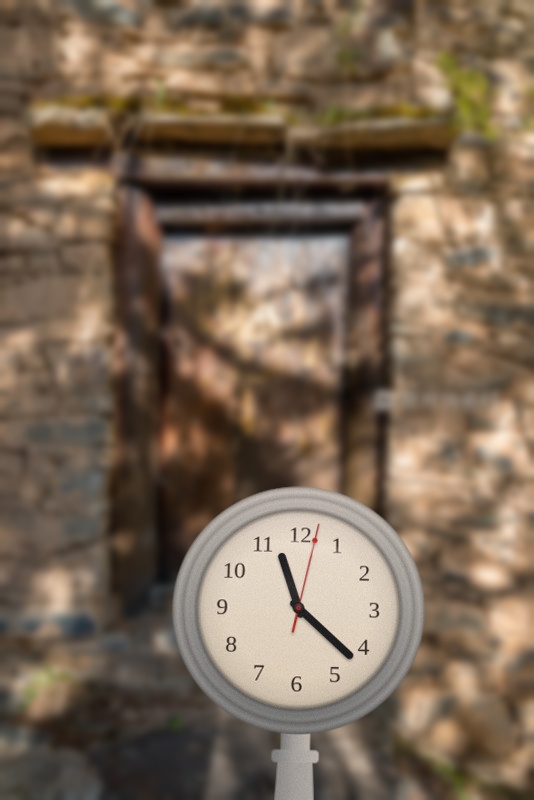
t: 11:22:02
